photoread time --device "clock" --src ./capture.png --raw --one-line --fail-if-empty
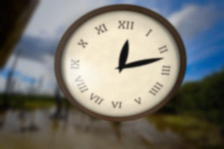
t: 12:12
